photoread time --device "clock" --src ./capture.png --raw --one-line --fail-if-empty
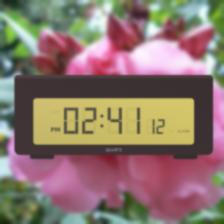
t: 2:41:12
